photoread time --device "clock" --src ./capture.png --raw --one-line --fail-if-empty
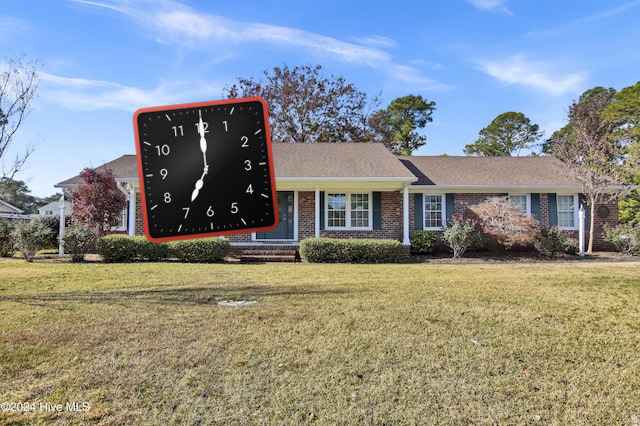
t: 7:00
